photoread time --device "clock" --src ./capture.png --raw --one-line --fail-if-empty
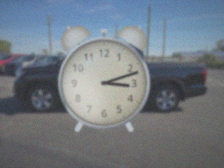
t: 3:12
